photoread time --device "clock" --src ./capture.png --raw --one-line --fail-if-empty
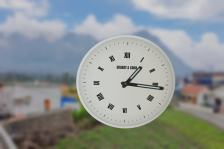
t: 1:16
